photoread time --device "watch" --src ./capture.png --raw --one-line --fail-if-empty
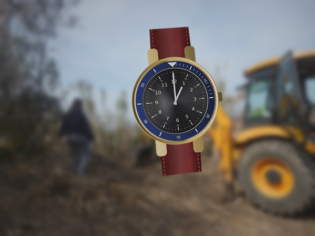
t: 1:00
